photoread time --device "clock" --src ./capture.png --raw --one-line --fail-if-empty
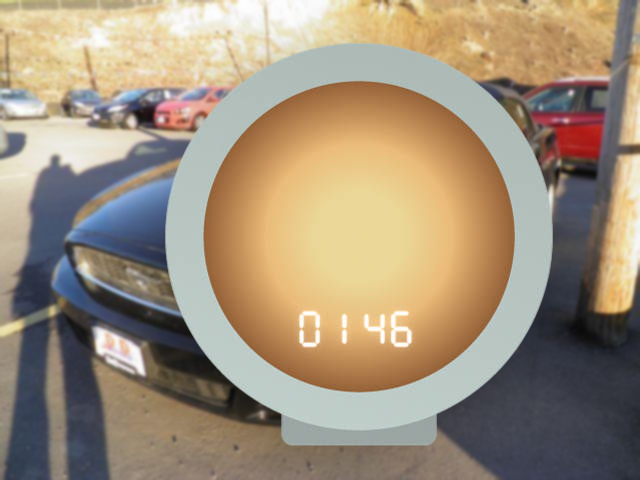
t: 1:46
